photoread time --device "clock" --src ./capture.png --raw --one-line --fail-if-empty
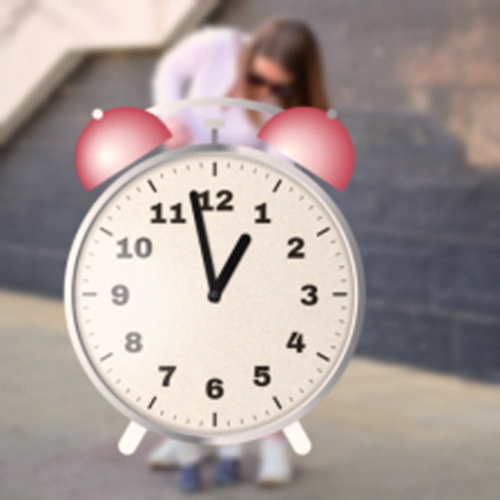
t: 12:58
